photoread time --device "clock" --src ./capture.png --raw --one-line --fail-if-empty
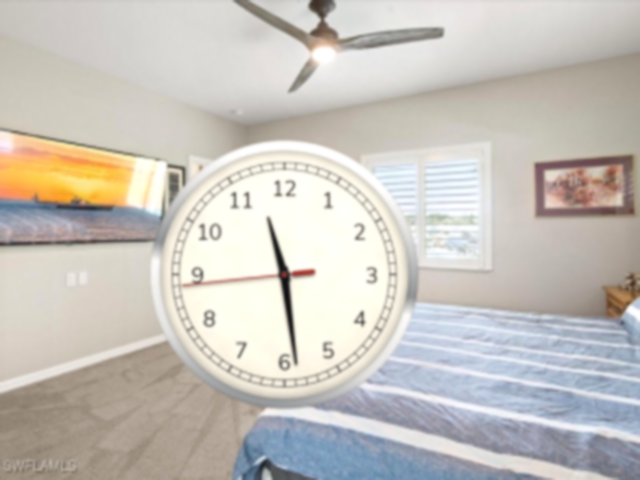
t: 11:28:44
